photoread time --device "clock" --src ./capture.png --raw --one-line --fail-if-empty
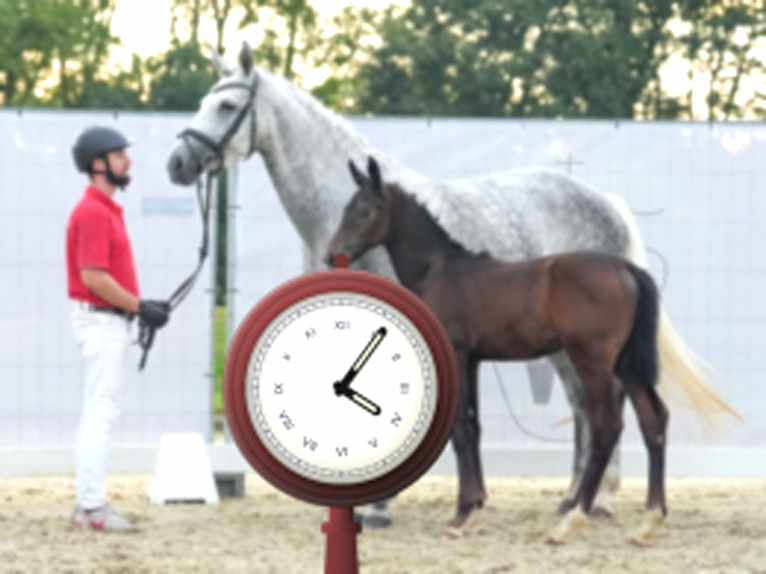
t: 4:06
